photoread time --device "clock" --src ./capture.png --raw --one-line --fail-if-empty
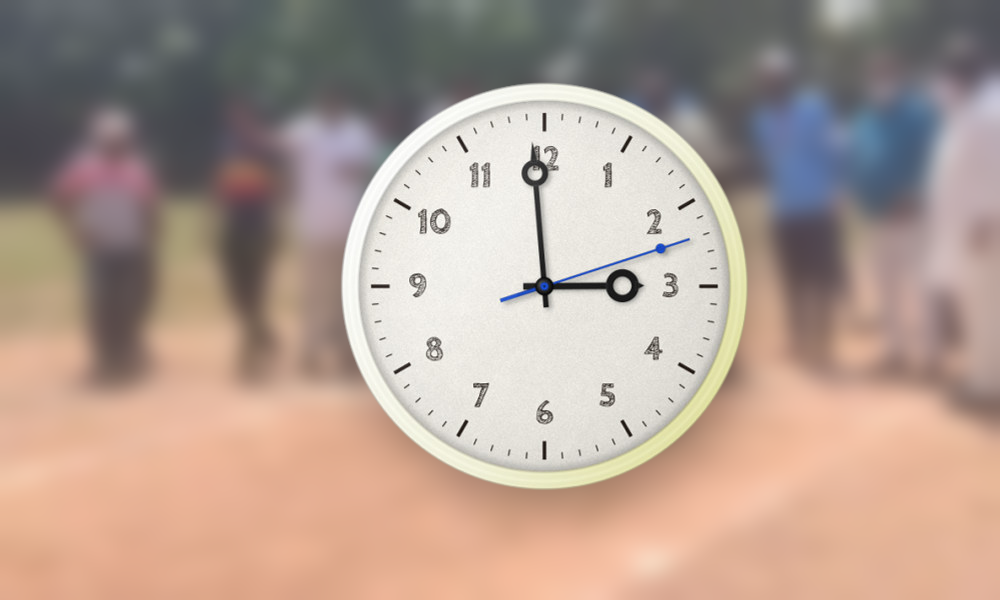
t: 2:59:12
